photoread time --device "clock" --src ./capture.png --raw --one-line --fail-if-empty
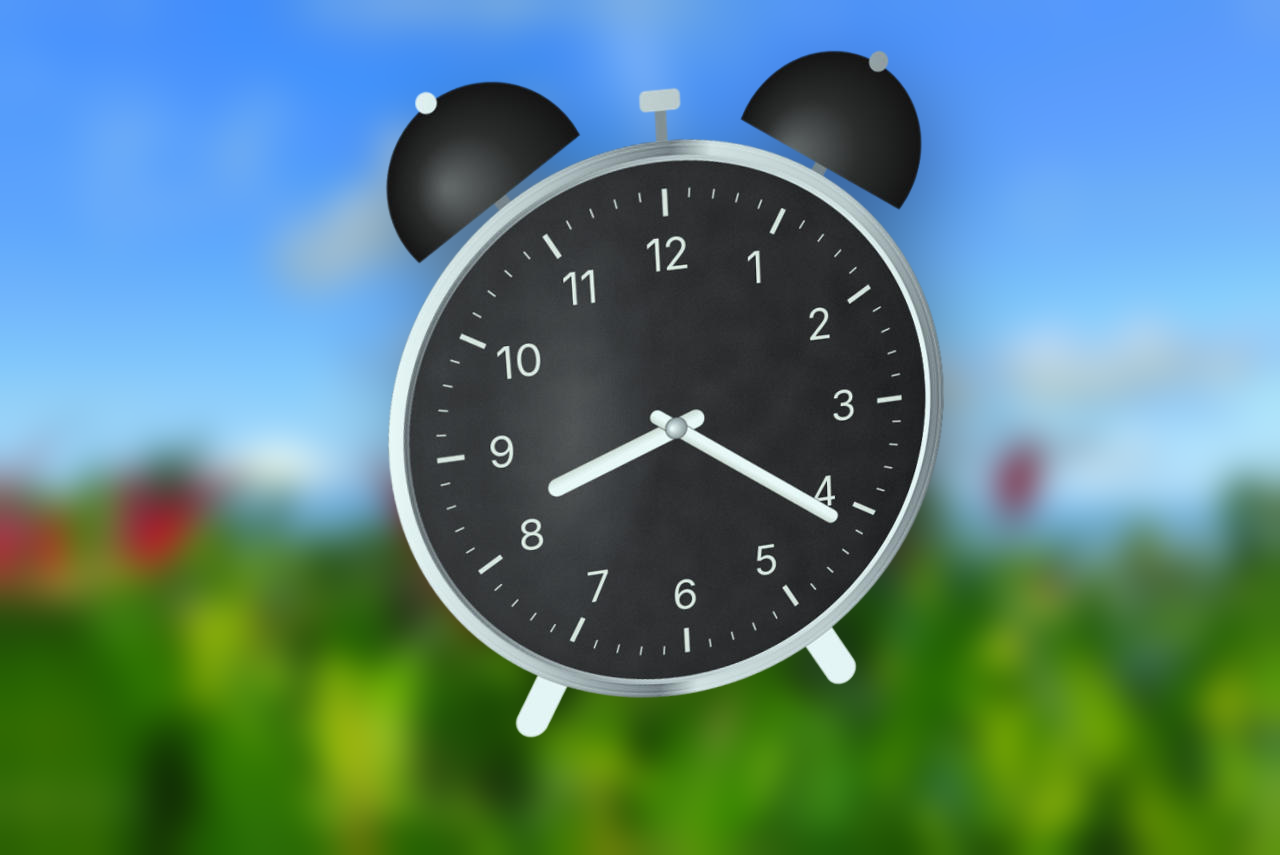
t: 8:21
